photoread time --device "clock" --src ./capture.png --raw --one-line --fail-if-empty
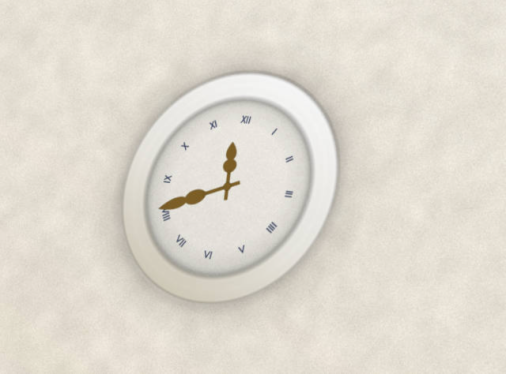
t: 11:41
